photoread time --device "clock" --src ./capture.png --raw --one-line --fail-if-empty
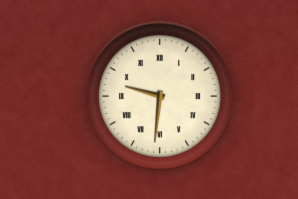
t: 9:31
